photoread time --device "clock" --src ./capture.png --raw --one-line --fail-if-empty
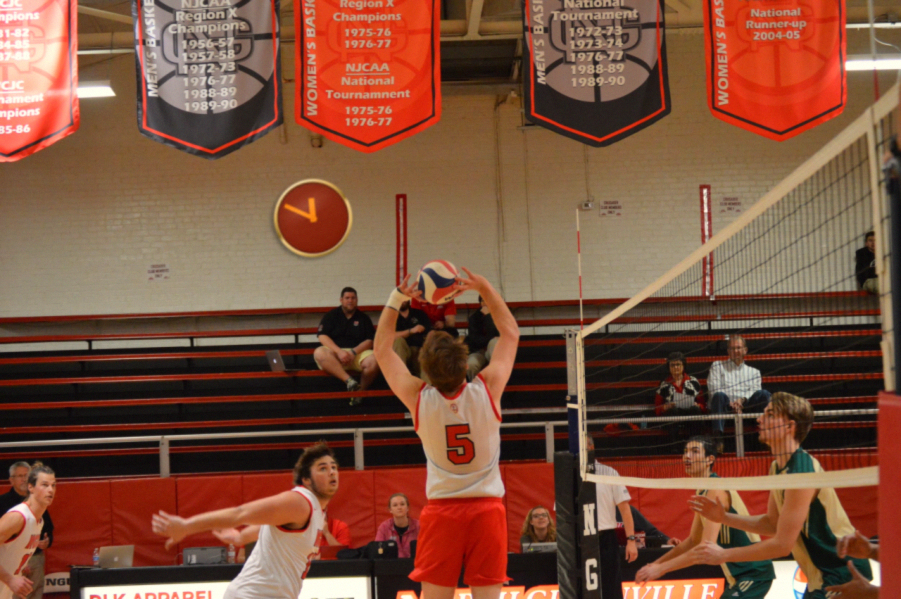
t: 11:49
